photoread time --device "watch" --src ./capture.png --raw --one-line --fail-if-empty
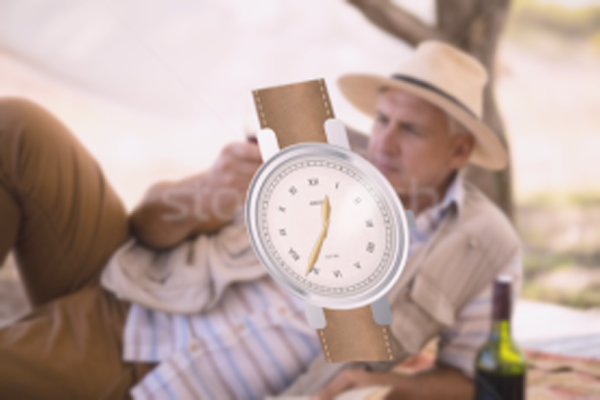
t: 12:36
